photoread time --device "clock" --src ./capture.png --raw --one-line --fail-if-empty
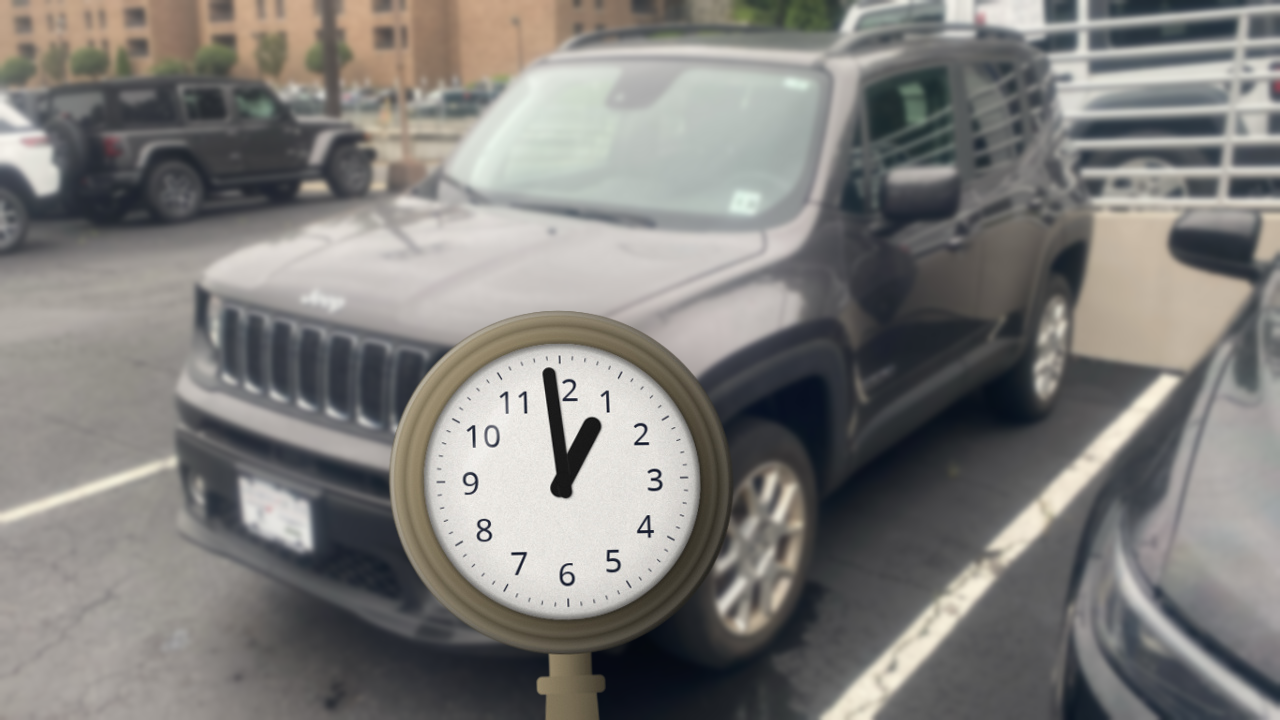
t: 12:59
